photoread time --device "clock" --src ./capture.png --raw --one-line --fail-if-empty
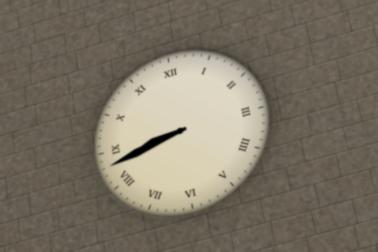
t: 8:43
